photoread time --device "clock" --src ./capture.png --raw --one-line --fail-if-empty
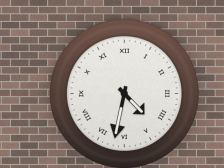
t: 4:32
